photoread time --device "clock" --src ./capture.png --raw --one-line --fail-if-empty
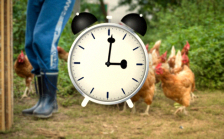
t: 3:01
